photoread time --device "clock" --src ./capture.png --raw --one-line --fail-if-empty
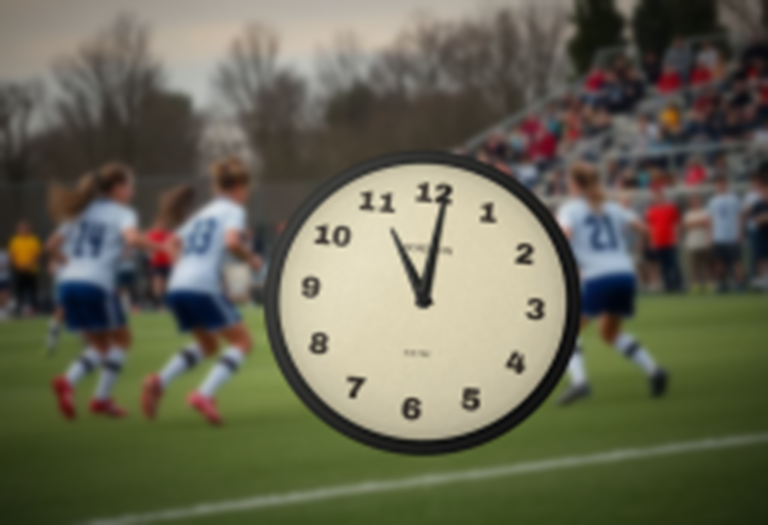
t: 11:01
